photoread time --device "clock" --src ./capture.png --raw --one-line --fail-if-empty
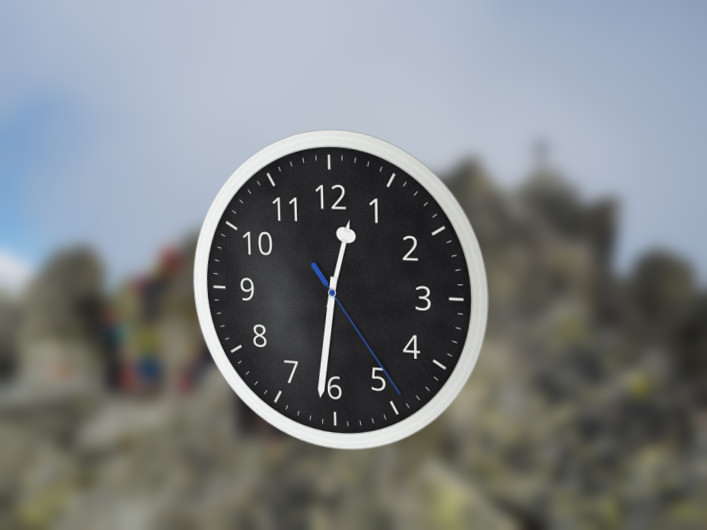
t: 12:31:24
